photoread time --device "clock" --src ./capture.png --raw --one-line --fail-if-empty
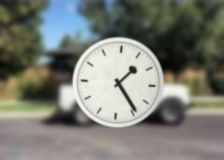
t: 1:24
